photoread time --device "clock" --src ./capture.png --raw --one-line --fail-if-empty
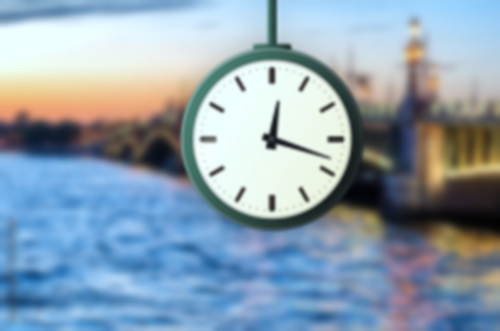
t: 12:18
